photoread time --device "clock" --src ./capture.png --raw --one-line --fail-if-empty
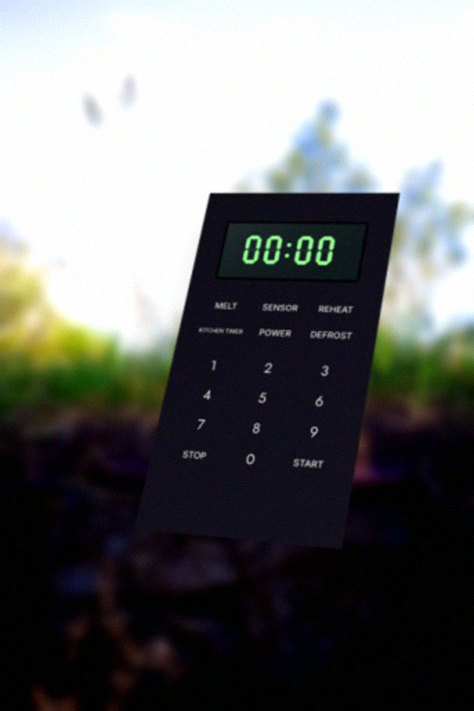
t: 0:00
